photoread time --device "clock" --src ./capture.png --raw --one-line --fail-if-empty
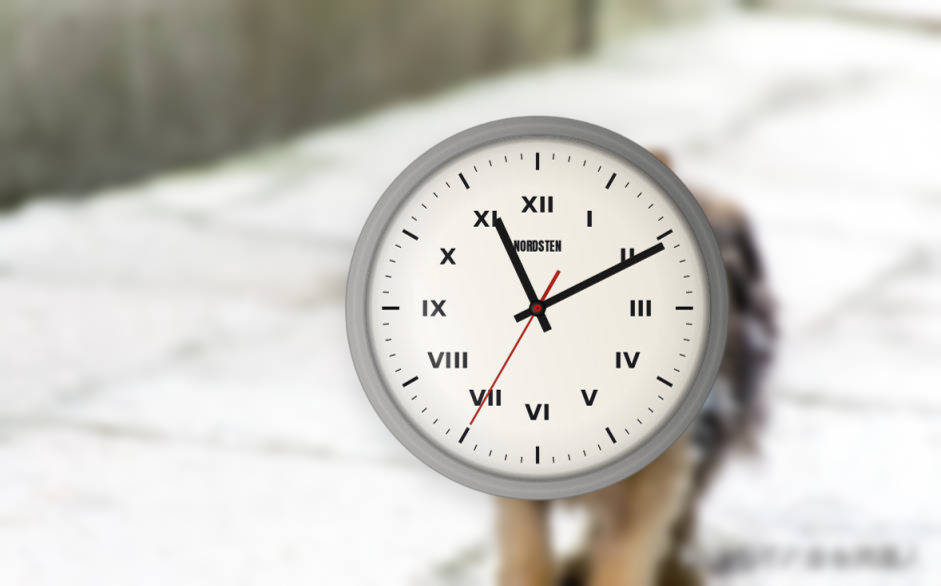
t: 11:10:35
